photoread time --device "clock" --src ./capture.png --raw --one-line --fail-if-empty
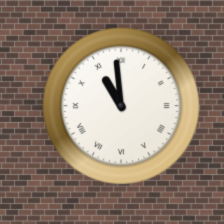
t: 10:59
